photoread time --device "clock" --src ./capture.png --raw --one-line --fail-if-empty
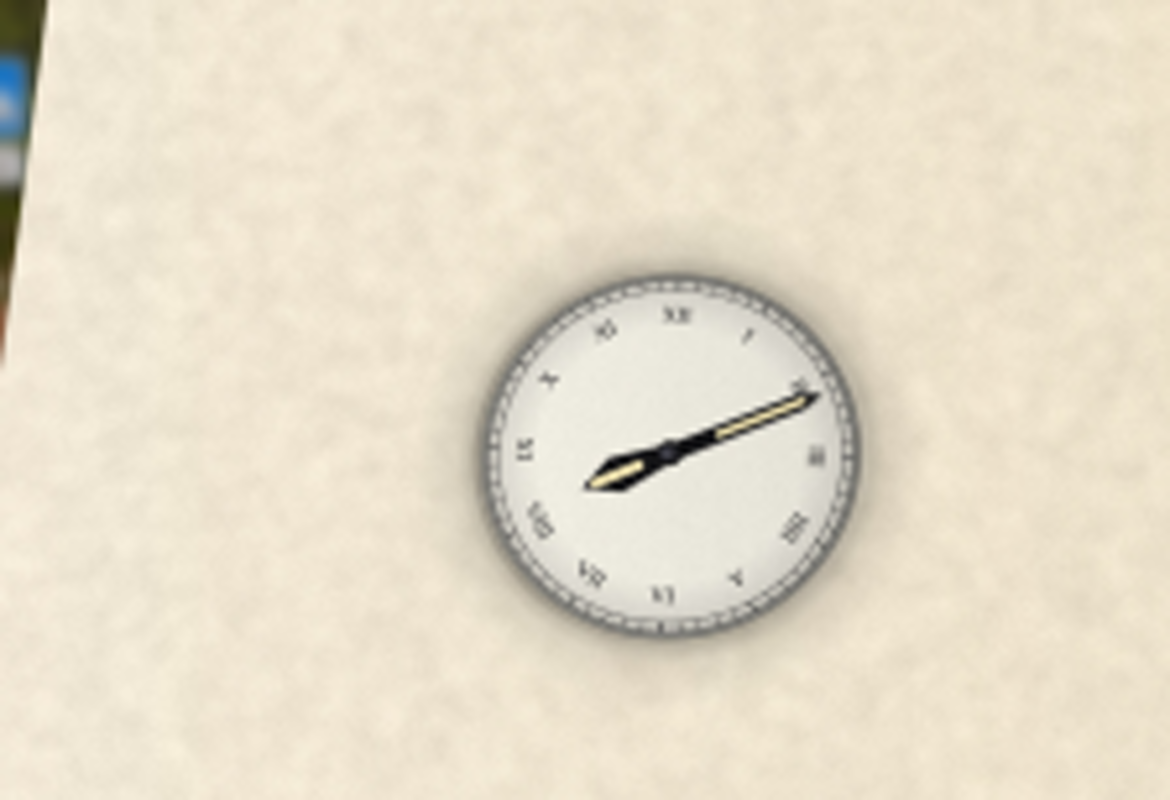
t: 8:11
